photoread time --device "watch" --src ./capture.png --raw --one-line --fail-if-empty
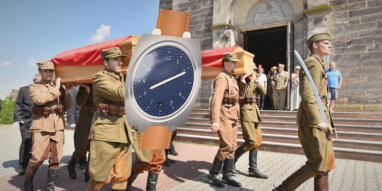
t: 8:11
